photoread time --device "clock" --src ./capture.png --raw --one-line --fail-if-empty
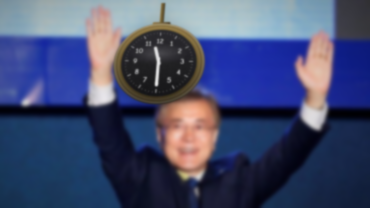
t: 11:30
